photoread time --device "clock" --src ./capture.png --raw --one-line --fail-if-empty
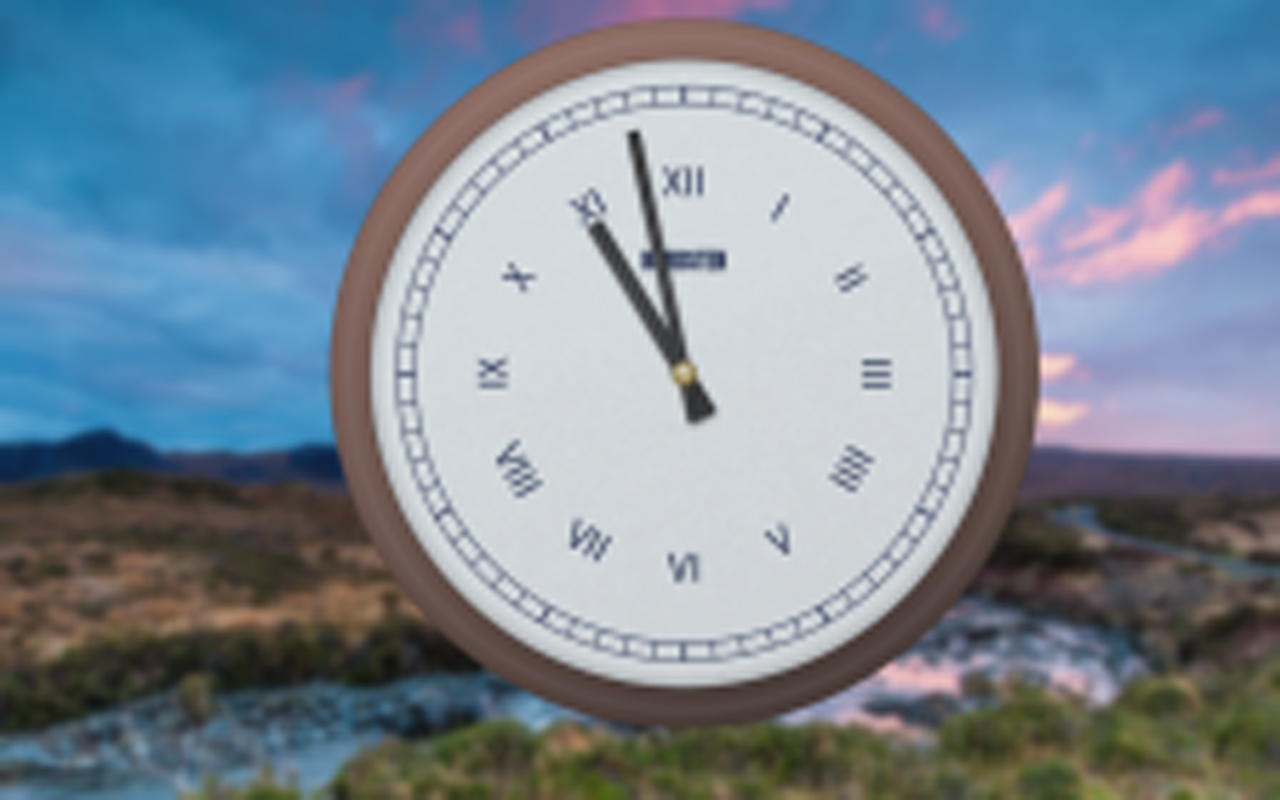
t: 10:58
